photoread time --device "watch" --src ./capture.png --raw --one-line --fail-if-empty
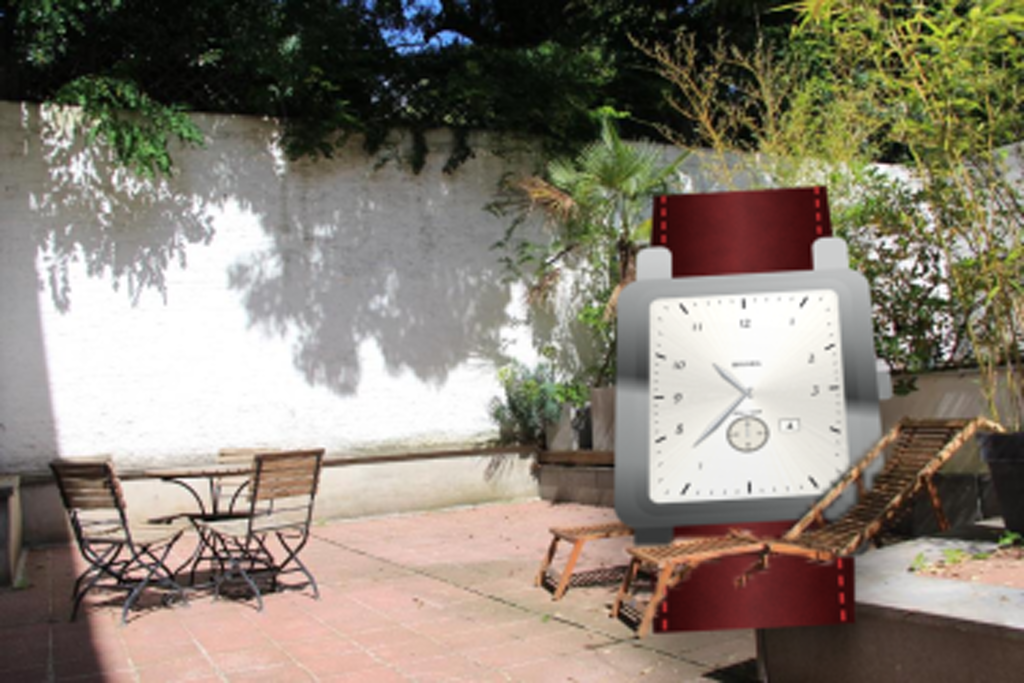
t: 10:37
